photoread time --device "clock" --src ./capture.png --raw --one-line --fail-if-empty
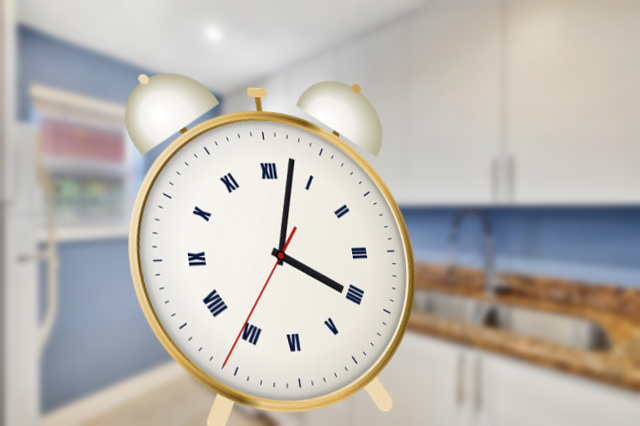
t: 4:02:36
